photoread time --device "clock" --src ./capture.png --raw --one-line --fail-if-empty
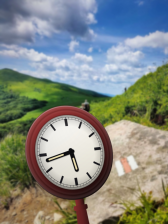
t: 5:43
